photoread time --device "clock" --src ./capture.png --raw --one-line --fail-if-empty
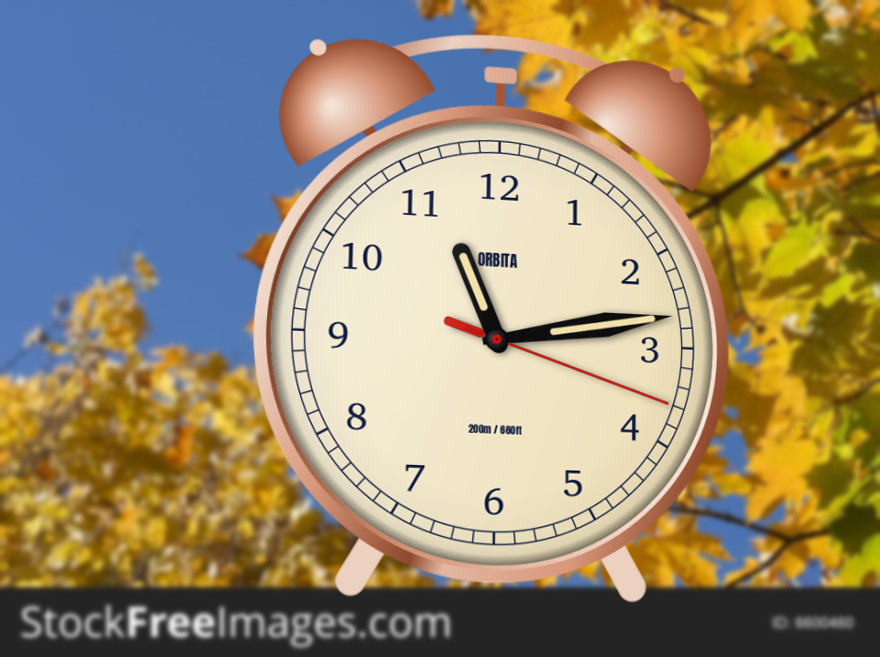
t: 11:13:18
